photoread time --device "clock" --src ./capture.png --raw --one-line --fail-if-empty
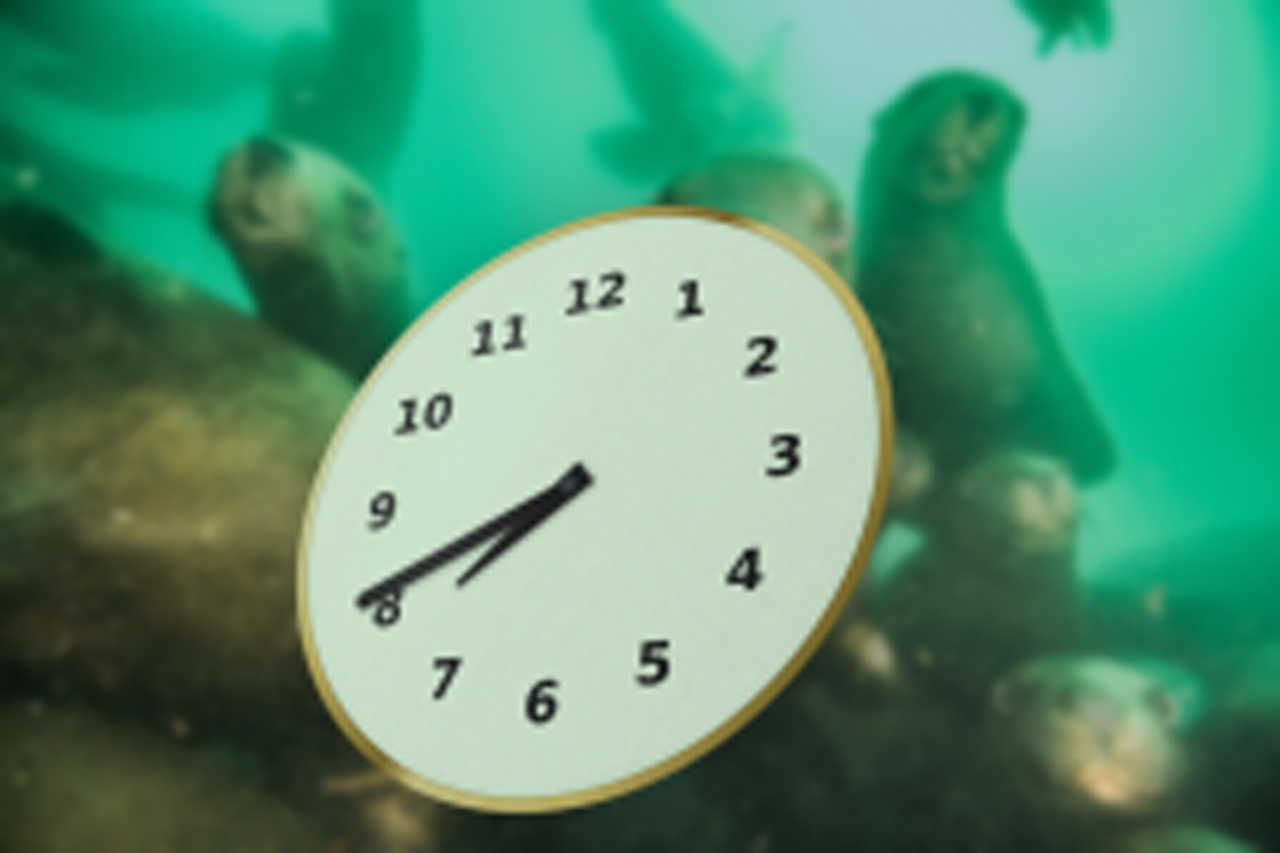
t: 7:41
